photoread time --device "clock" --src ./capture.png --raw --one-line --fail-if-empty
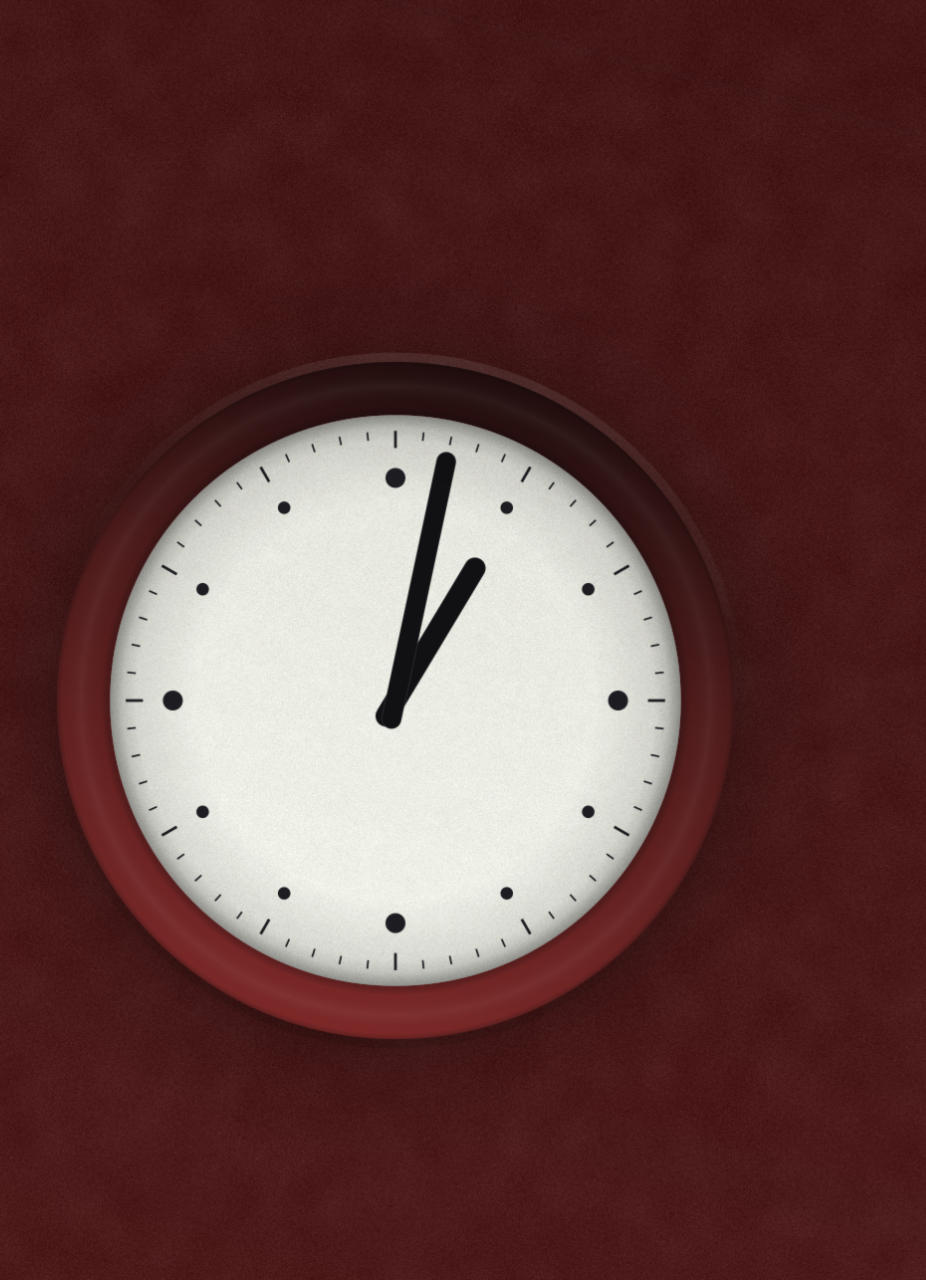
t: 1:02
